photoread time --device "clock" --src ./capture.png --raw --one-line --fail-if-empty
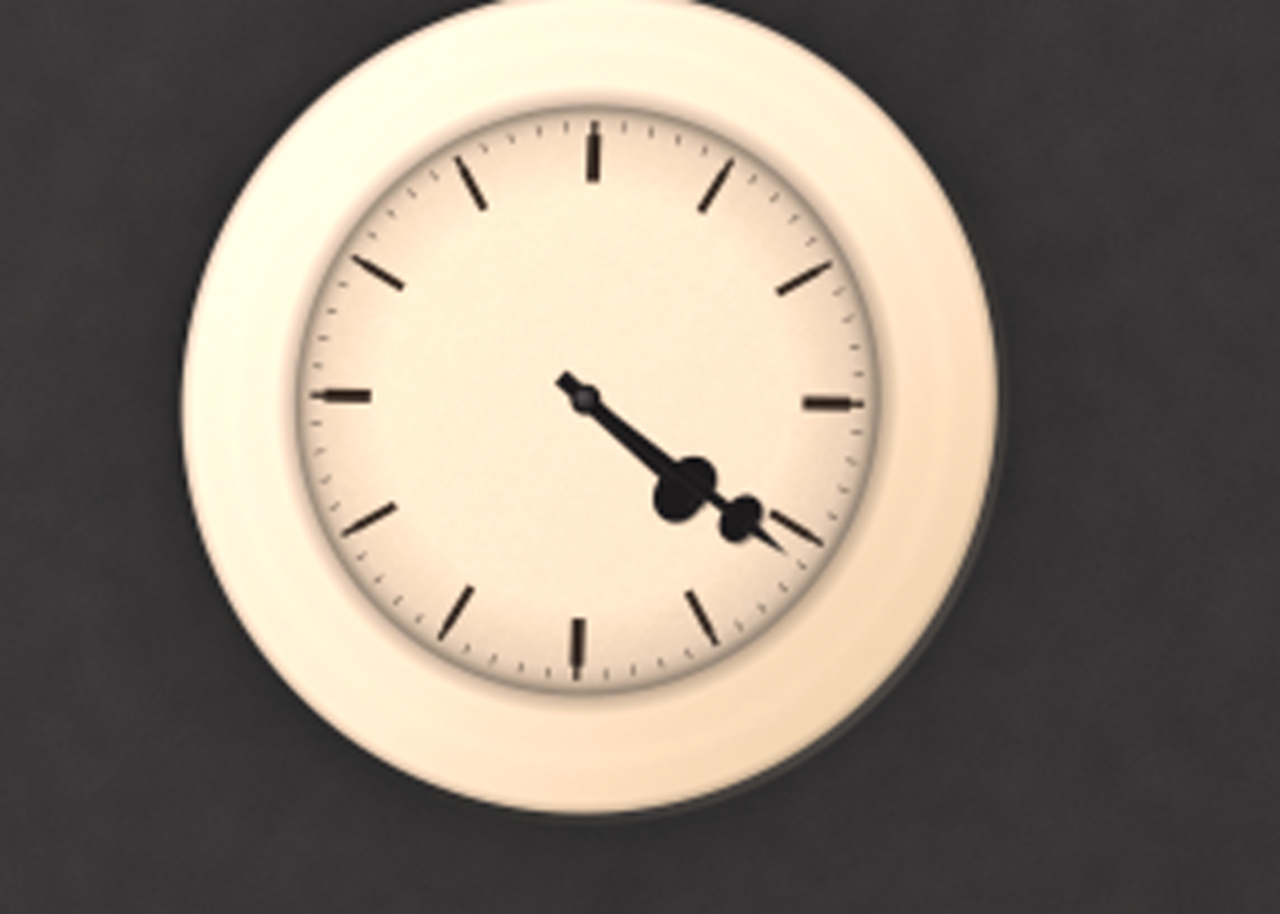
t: 4:21
